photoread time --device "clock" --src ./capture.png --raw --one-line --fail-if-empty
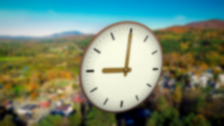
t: 9:00
